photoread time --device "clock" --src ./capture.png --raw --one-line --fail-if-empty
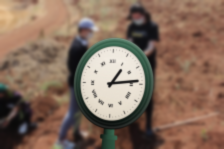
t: 1:14
